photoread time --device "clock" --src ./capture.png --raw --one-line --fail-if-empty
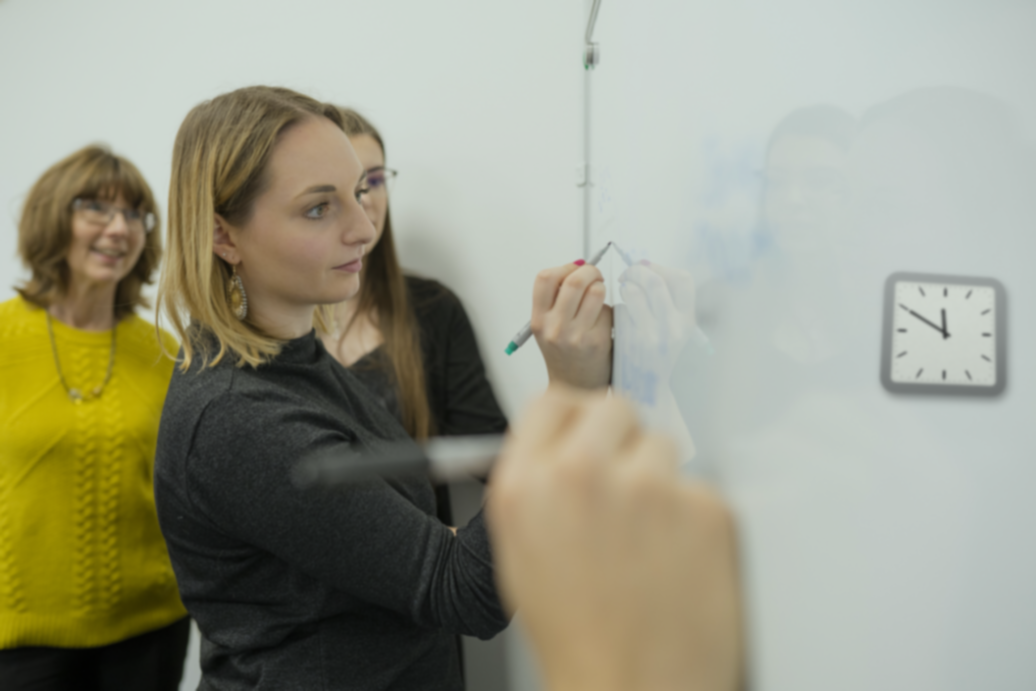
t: 11:50
